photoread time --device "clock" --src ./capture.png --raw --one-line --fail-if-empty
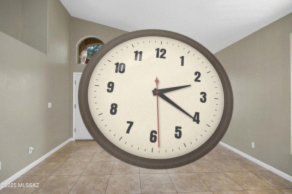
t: 2:20:29
